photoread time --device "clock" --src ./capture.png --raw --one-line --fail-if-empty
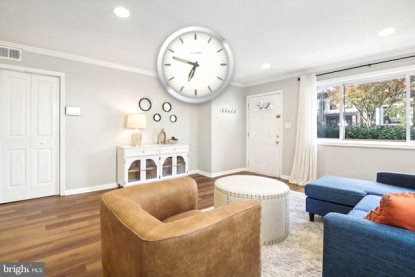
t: 6:48
